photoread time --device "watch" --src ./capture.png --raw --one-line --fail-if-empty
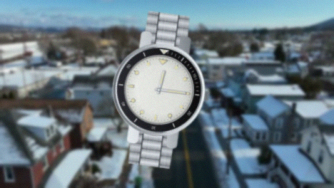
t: 12:15
